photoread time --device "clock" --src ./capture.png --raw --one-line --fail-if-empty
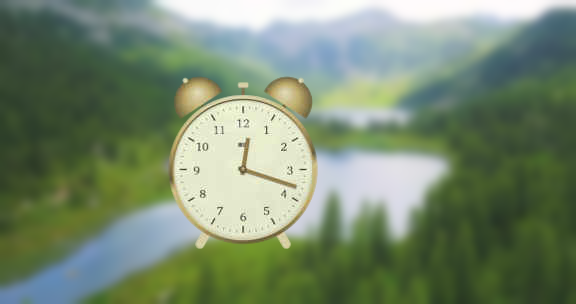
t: 12:18
